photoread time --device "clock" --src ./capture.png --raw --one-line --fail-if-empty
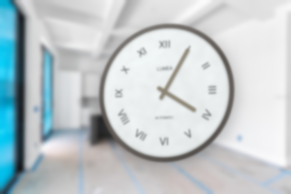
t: 4:05
